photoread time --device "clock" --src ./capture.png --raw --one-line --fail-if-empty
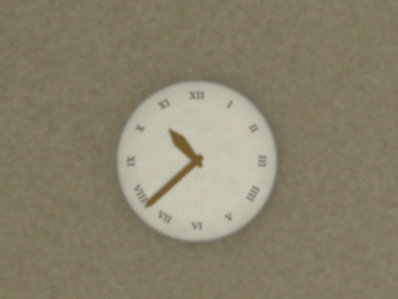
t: 10:38
